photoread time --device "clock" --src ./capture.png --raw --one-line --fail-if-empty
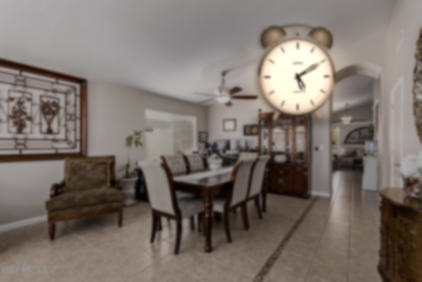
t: 5:10
